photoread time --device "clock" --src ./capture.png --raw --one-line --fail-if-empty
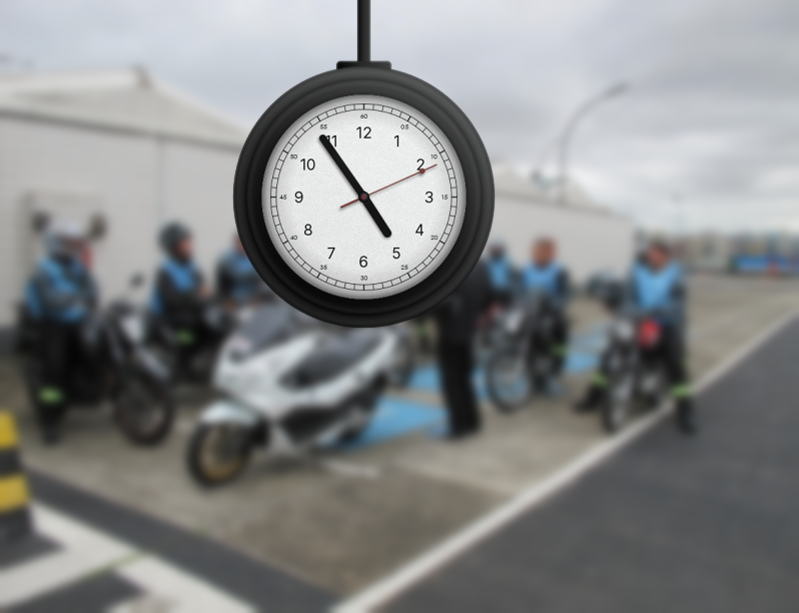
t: 4:54:11
